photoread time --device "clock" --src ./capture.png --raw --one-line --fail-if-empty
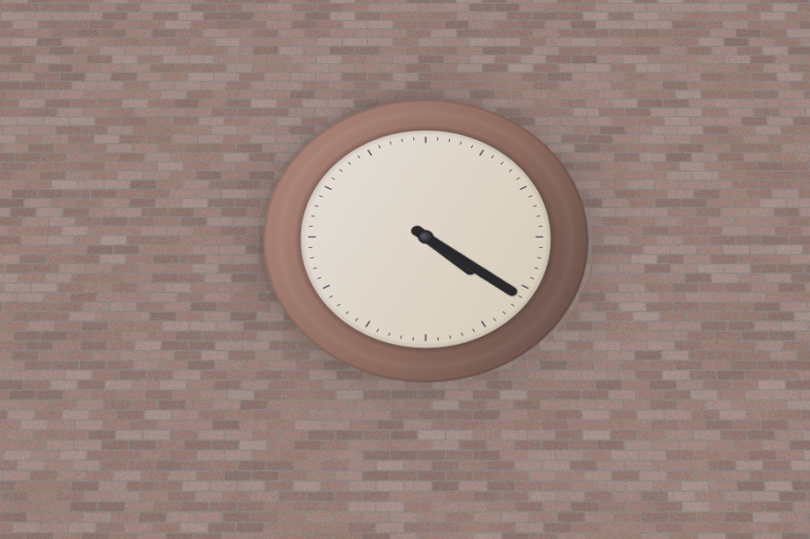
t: 4:21
